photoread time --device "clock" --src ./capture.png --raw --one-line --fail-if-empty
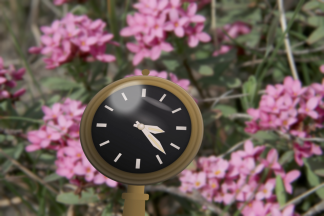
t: 3:23
